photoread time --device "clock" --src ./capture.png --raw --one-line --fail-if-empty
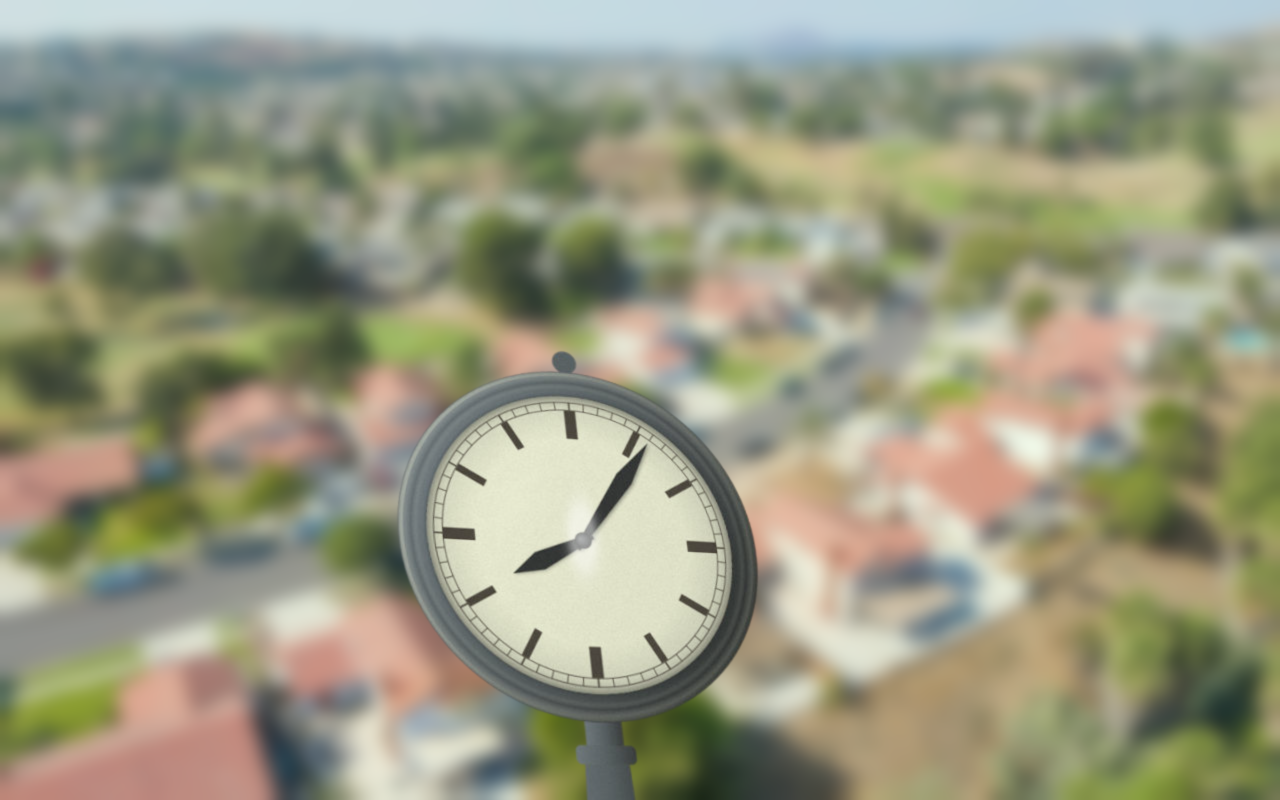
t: 8:06
